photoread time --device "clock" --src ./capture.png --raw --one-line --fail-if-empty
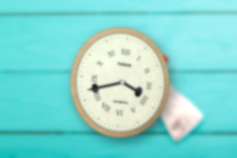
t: 3:42
